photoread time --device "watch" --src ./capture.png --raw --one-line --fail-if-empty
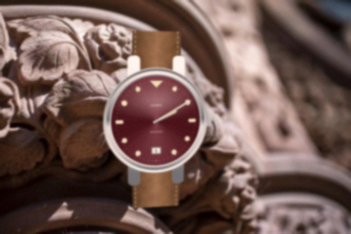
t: 2:10
